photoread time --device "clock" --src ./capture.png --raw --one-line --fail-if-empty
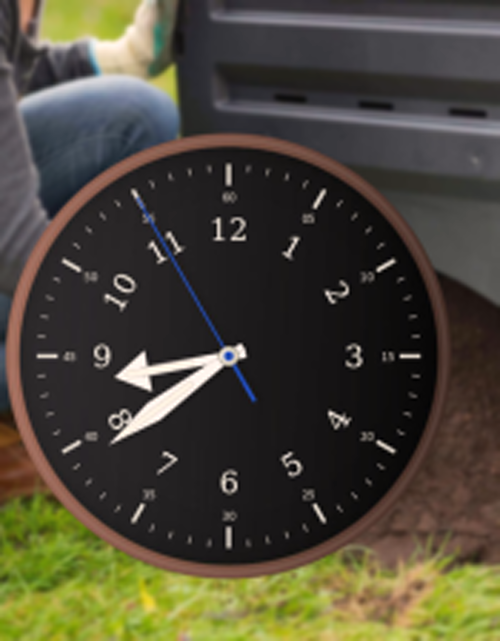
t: 8:38:55
